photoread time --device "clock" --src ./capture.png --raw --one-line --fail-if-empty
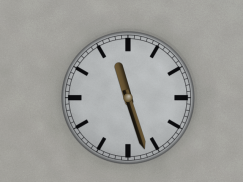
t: 11:27
